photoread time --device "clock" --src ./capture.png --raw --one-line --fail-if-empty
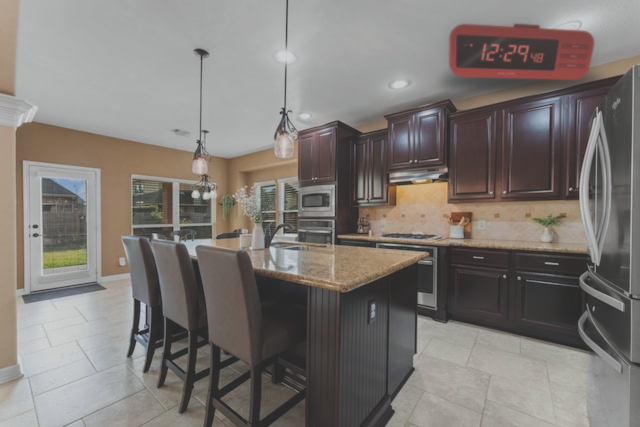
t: 12:29
